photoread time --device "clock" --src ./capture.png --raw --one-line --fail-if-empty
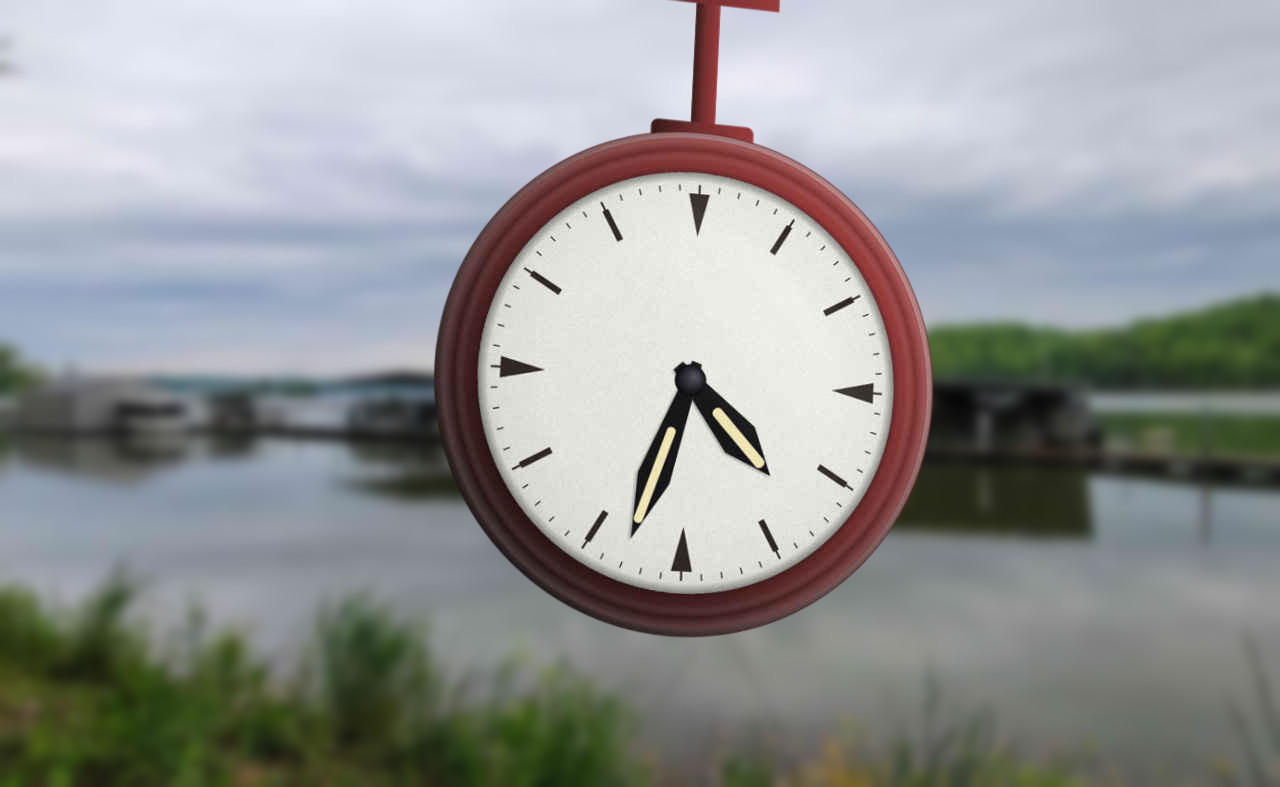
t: 4:33
